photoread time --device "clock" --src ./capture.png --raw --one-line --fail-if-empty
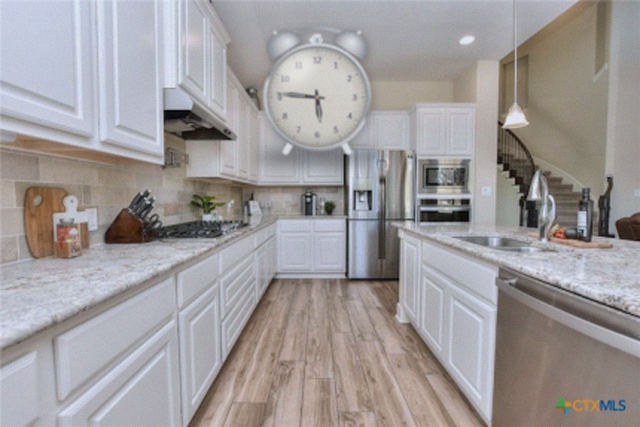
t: 5:46
